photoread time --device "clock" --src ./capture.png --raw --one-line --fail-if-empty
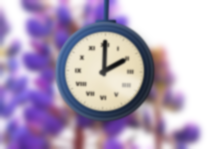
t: 2:00
